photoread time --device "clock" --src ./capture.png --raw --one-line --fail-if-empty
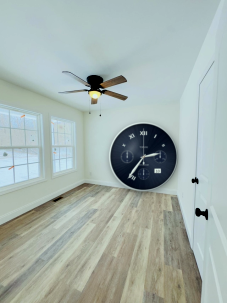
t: 2:36
